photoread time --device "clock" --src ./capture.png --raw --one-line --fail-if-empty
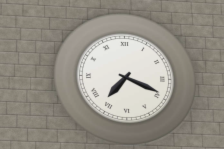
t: 7:19
